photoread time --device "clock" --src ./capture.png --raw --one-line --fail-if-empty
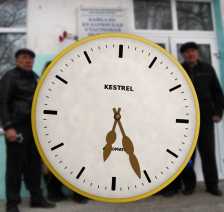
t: 6:26
